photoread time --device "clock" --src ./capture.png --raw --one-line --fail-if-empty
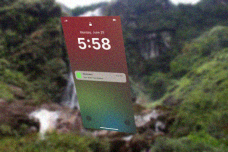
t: 5:58
